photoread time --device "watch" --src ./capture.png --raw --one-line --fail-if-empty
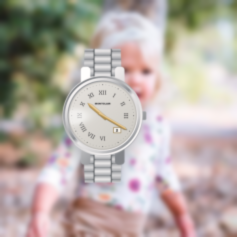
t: 10:20
